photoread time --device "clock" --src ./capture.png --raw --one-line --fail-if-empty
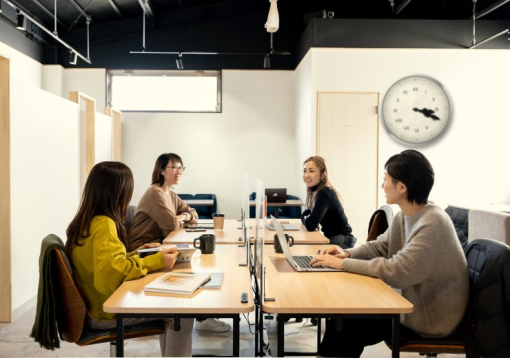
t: 3:19
